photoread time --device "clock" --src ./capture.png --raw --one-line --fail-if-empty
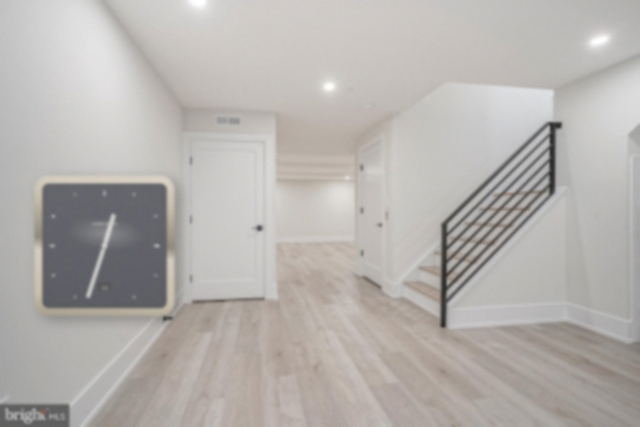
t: 12:33
